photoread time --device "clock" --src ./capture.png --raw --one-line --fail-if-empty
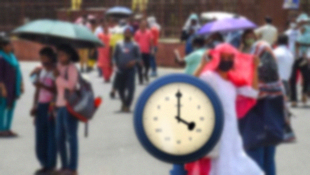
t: 4:00
